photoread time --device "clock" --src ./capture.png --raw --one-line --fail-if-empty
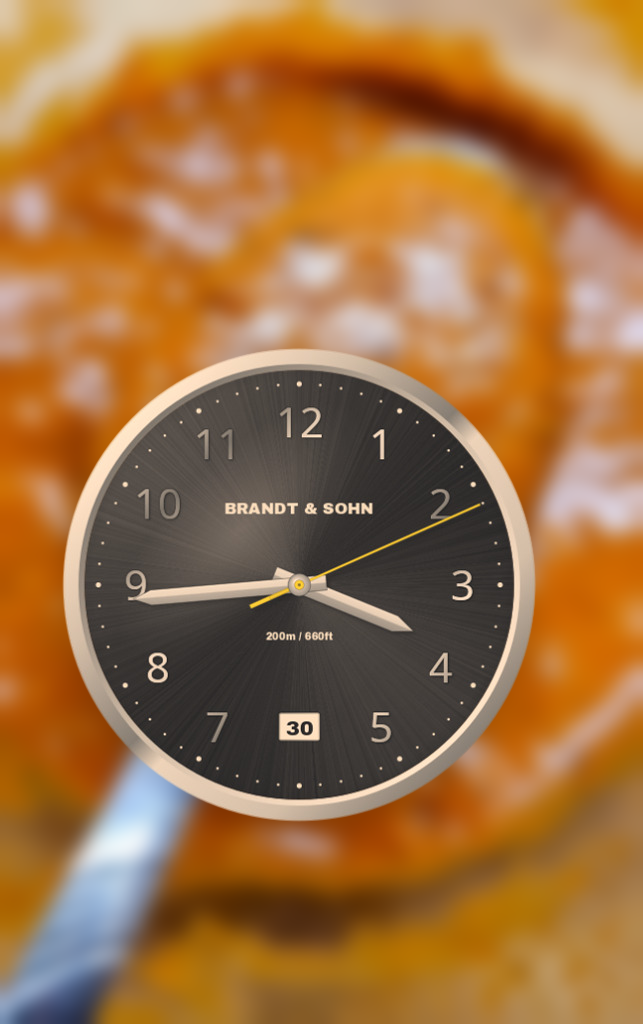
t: 3:44:11
